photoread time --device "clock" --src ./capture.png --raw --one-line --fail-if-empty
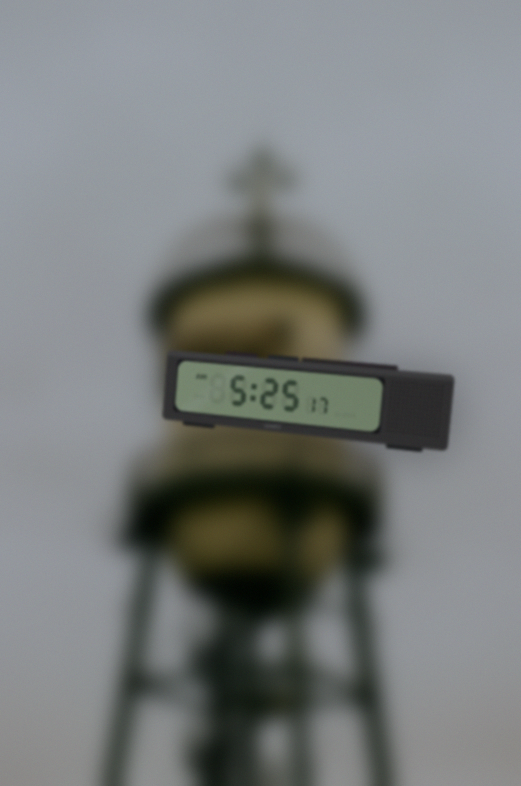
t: 5:25:17
